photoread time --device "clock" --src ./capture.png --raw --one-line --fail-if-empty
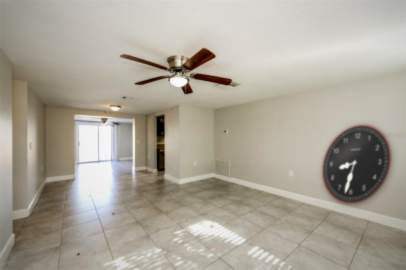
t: 8:32
